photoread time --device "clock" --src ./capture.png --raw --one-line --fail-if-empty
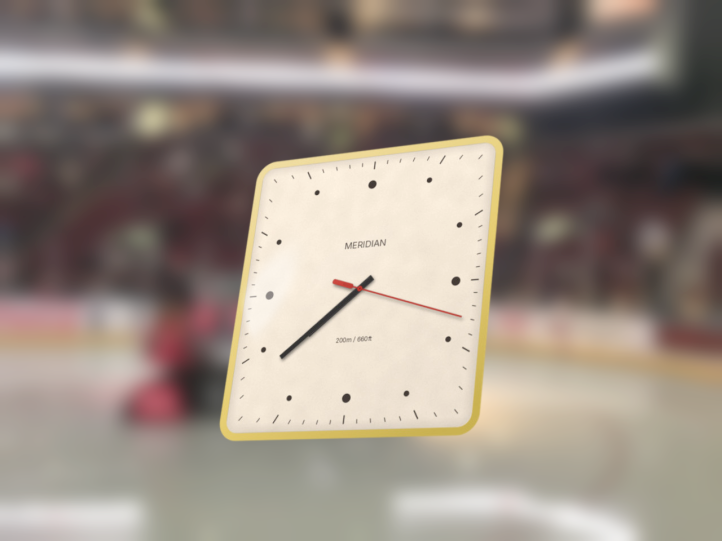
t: 7:38:18
